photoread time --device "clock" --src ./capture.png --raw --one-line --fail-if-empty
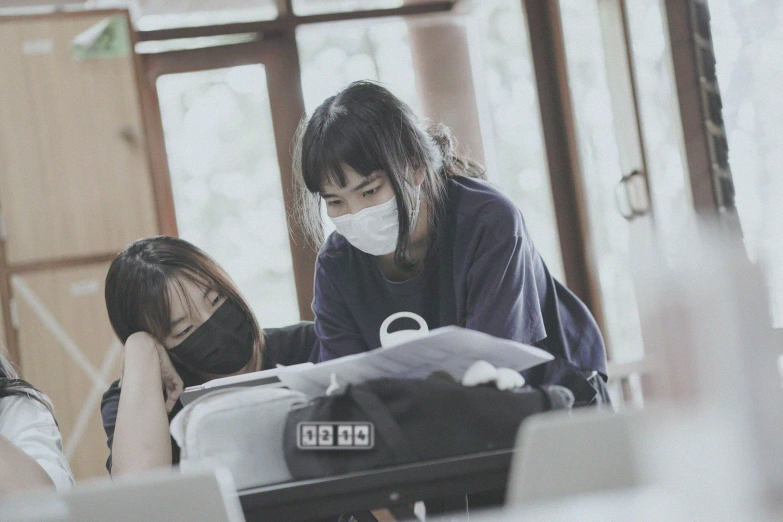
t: 12:14
